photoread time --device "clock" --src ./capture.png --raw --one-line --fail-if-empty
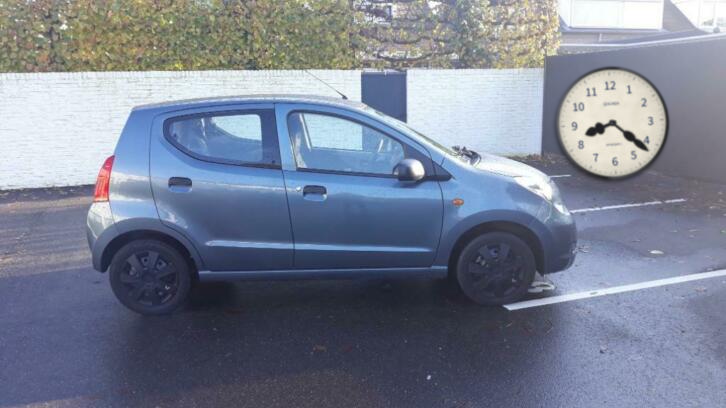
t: 8:22
